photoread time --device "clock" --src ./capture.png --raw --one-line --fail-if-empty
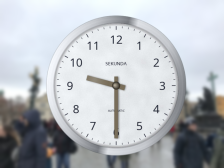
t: 9:30
